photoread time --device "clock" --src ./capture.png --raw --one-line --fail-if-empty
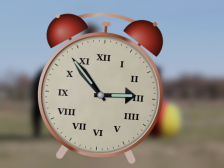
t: 2:53
